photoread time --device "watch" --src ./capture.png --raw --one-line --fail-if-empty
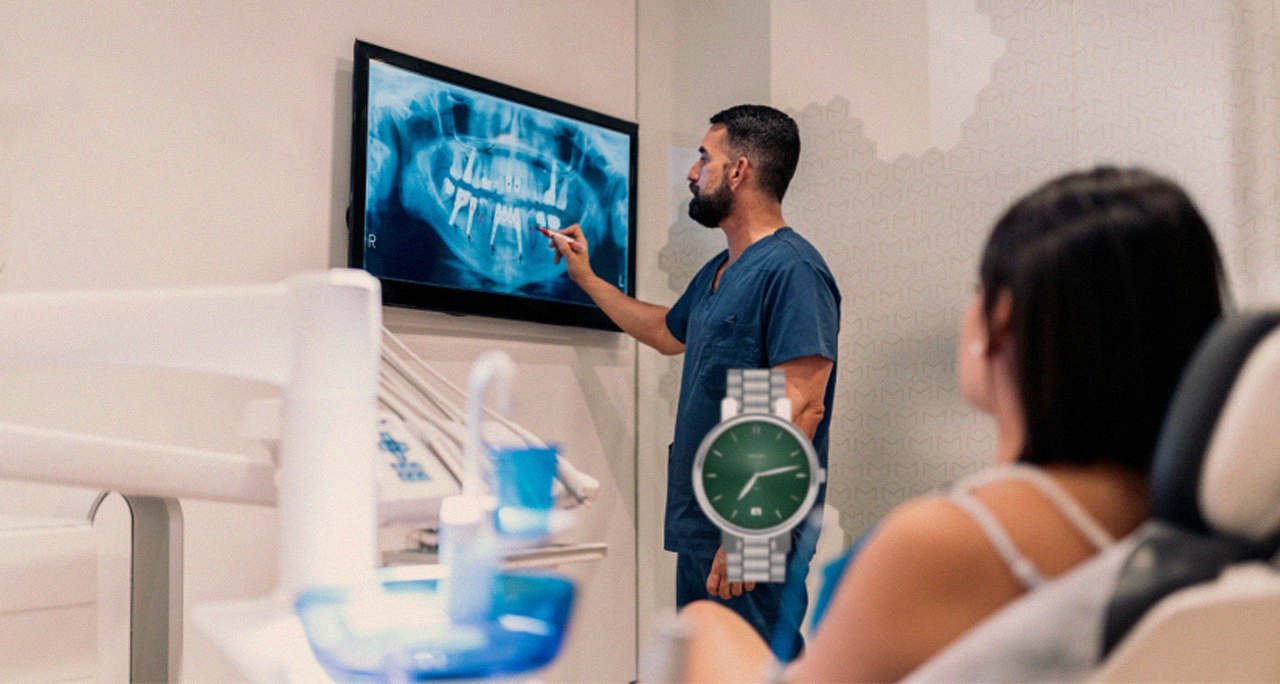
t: 7:13
